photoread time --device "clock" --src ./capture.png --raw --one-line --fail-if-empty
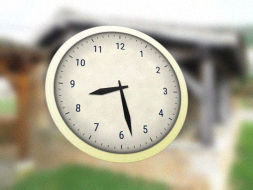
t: 8:28
